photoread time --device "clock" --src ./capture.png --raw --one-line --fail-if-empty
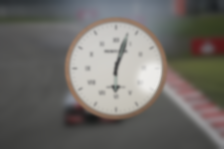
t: 6:03
